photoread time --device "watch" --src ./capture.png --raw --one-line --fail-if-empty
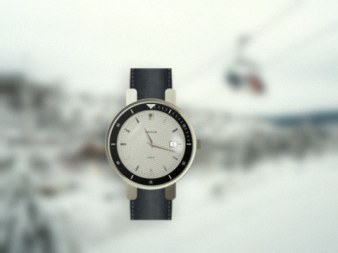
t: 11:18
